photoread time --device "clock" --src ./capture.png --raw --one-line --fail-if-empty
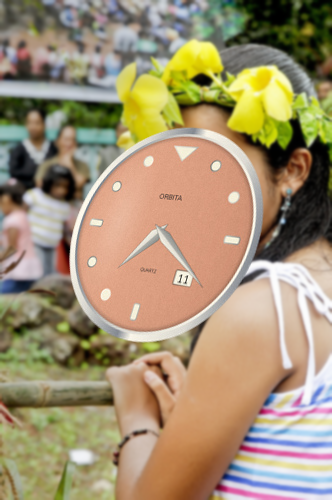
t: 7:21
